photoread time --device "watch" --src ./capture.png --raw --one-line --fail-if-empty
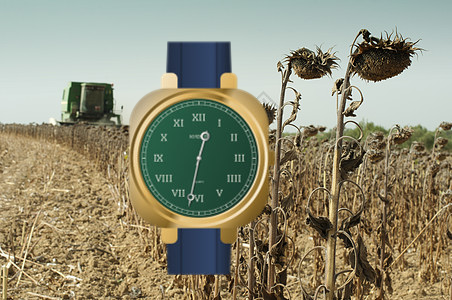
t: 12:32
